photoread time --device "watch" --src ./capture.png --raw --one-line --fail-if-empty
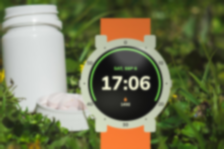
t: 17:06
